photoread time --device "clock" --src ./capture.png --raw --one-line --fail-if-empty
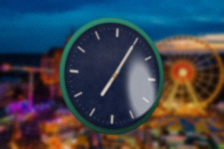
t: 7:05
